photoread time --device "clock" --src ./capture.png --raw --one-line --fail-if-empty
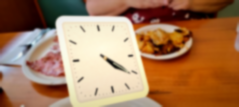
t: 4:21
